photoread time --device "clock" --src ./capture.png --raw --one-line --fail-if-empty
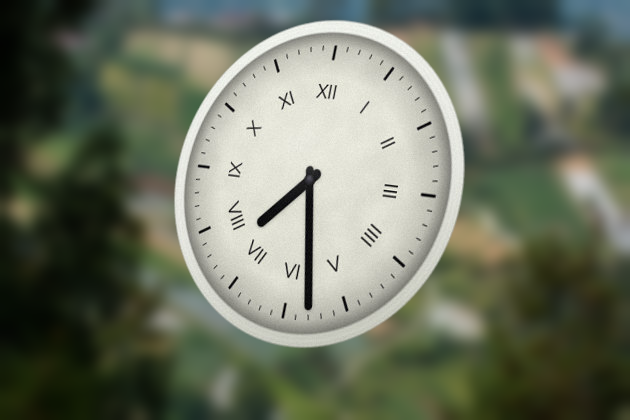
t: 7:28
